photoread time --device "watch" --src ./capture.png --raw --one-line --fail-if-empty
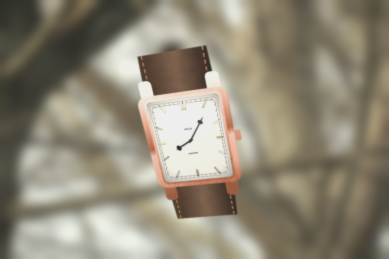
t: 8:06
